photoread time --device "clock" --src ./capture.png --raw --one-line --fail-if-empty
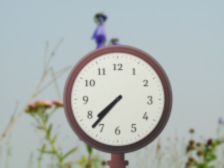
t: 7:37
